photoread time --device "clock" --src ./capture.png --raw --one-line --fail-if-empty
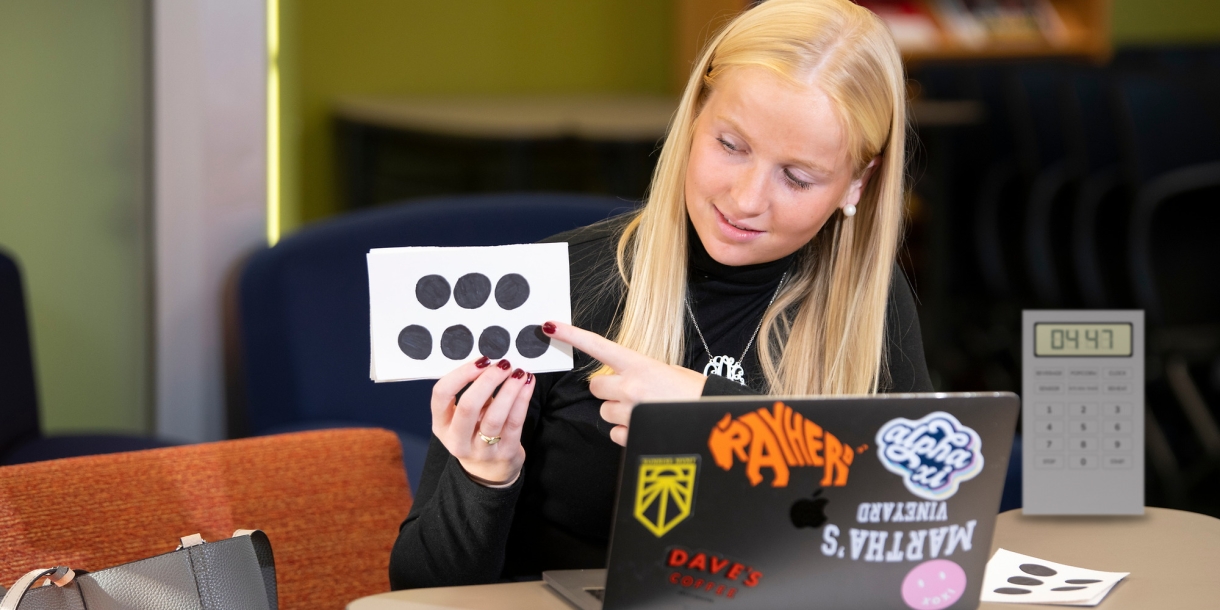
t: 4:47
